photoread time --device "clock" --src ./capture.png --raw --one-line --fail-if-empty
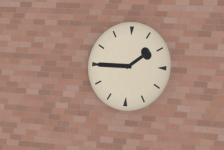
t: 1:45
